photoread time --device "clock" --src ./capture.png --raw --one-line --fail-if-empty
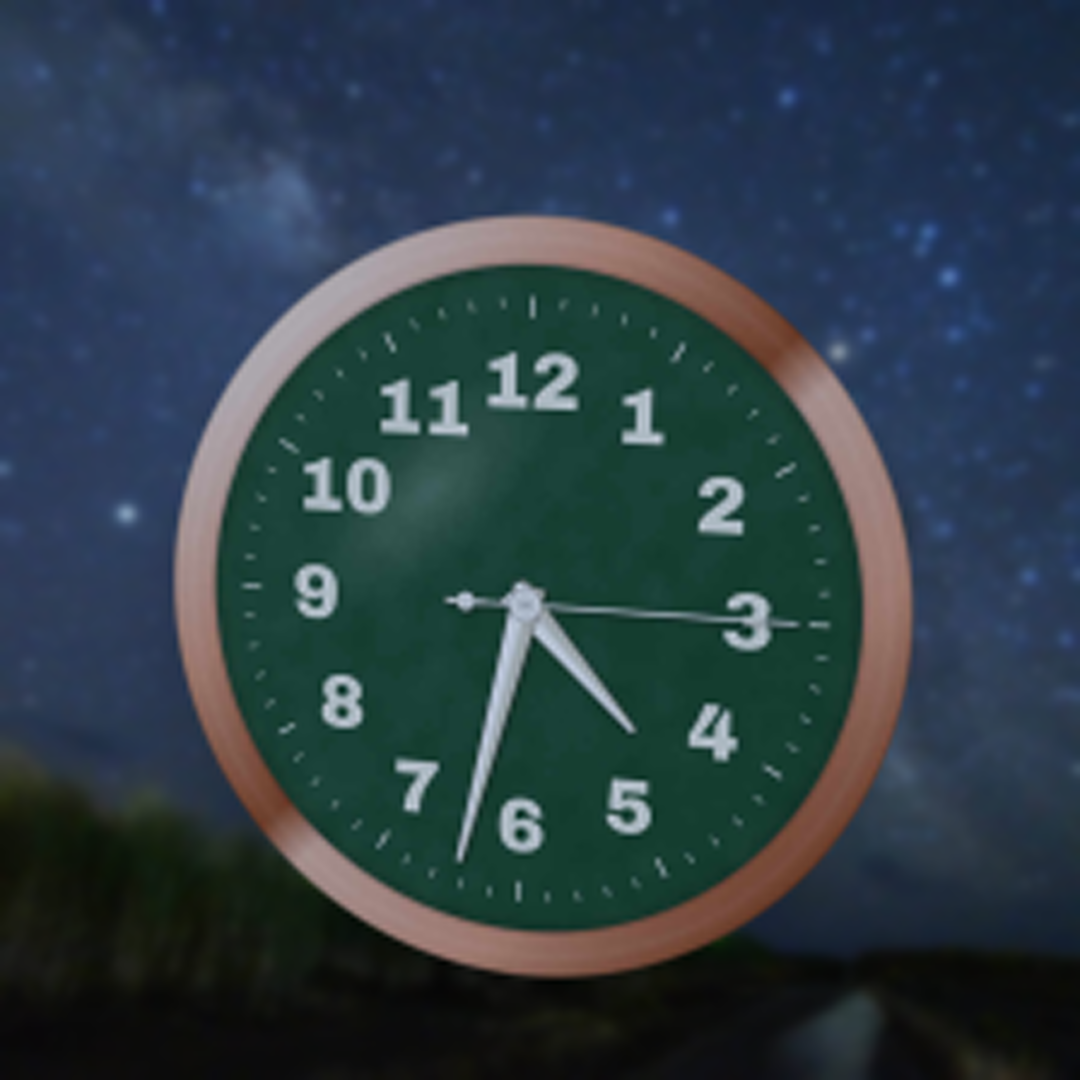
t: 4:32:15
